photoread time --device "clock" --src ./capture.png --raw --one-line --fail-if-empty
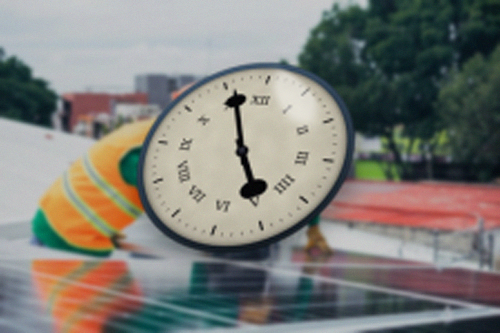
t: 4:56
